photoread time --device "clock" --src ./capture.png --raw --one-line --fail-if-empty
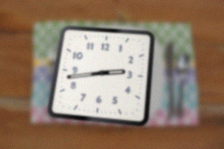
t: 2:43
